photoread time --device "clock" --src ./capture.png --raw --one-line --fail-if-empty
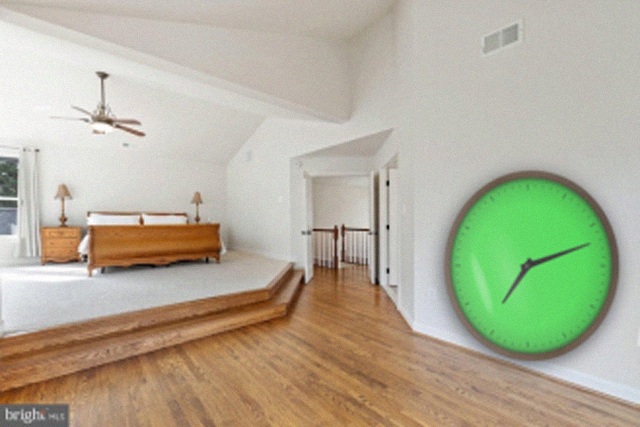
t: 7:12
